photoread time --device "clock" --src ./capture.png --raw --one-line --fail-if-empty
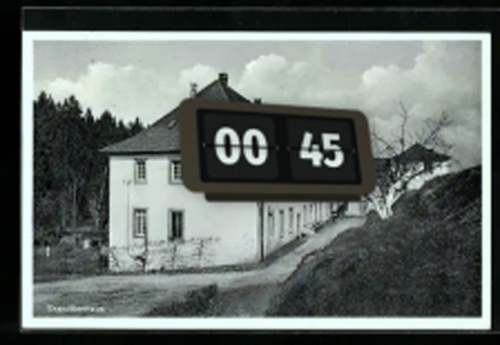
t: 0:45
